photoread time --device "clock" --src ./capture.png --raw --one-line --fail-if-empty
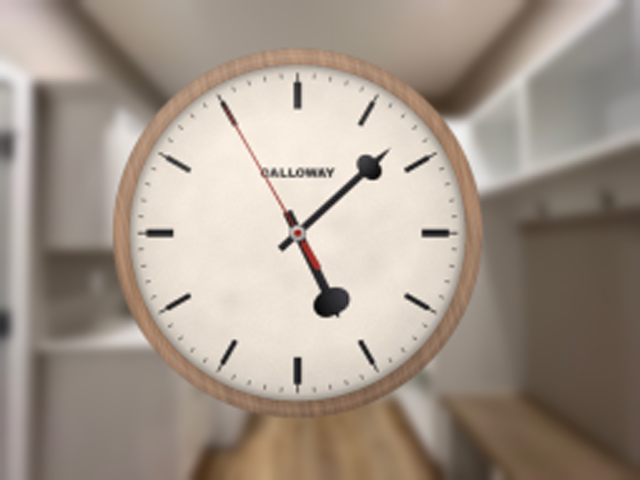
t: 5:07:55
